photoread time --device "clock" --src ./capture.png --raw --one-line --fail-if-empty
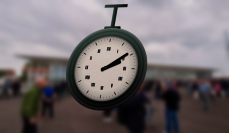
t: 2:09
